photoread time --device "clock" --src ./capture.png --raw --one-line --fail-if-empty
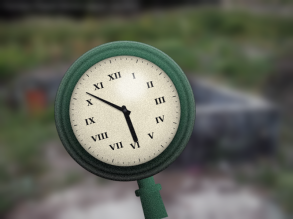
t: 5:52
